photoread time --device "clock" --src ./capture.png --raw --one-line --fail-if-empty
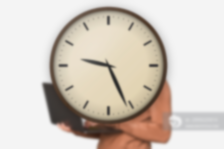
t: 9:26
